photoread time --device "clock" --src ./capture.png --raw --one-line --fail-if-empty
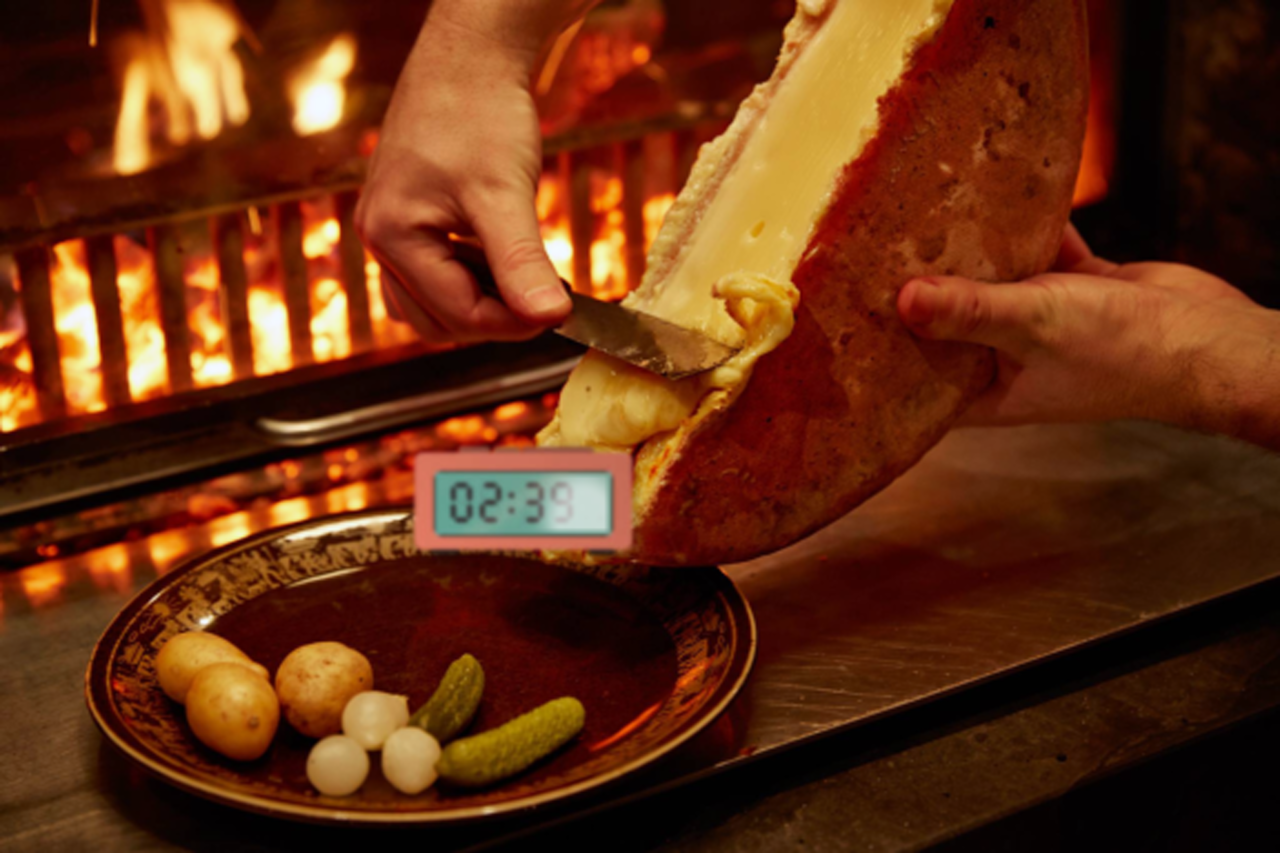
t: 2:39
